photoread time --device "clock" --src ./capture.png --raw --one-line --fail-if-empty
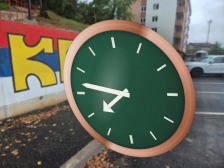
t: 7:47
